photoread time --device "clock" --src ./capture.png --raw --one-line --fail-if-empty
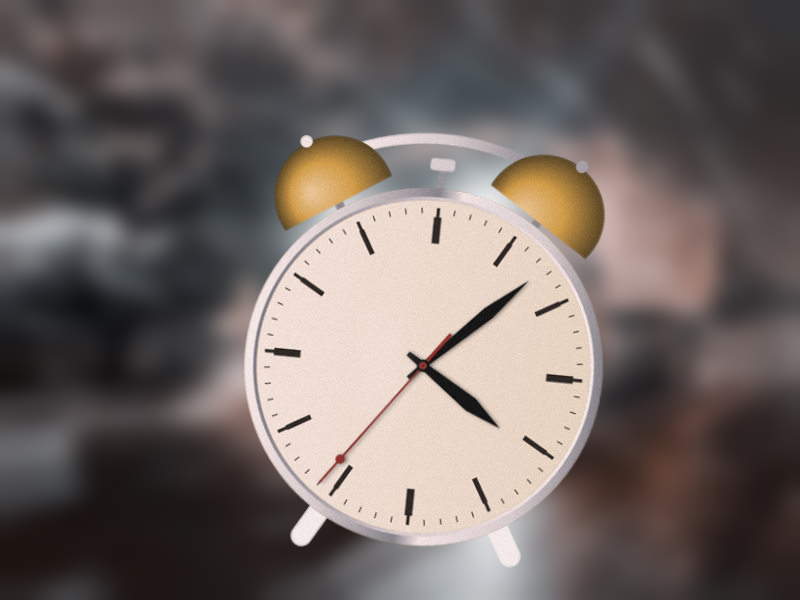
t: 4:07:36
